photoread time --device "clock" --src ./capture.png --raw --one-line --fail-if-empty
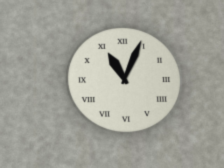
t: 11:04
